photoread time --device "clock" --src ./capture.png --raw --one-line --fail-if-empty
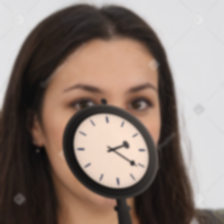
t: 2:21
